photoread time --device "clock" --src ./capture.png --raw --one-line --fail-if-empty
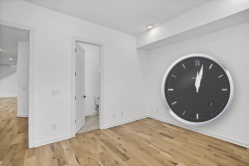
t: 12:02
